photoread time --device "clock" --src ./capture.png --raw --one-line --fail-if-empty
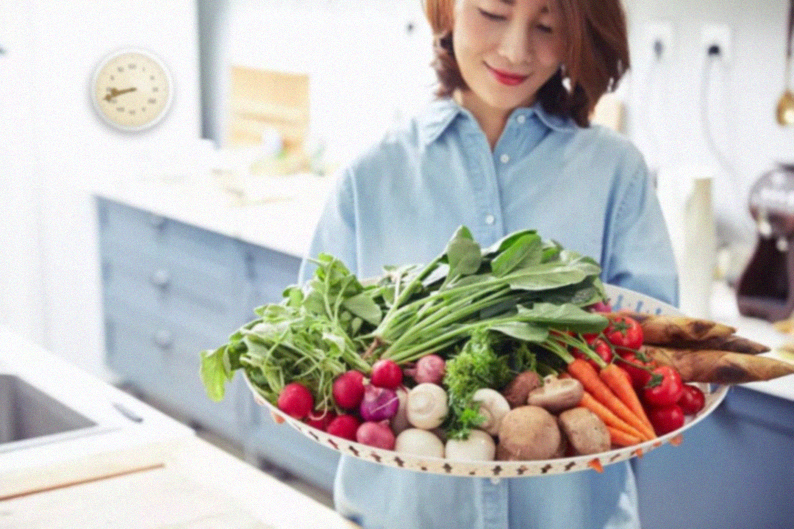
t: 8:42
